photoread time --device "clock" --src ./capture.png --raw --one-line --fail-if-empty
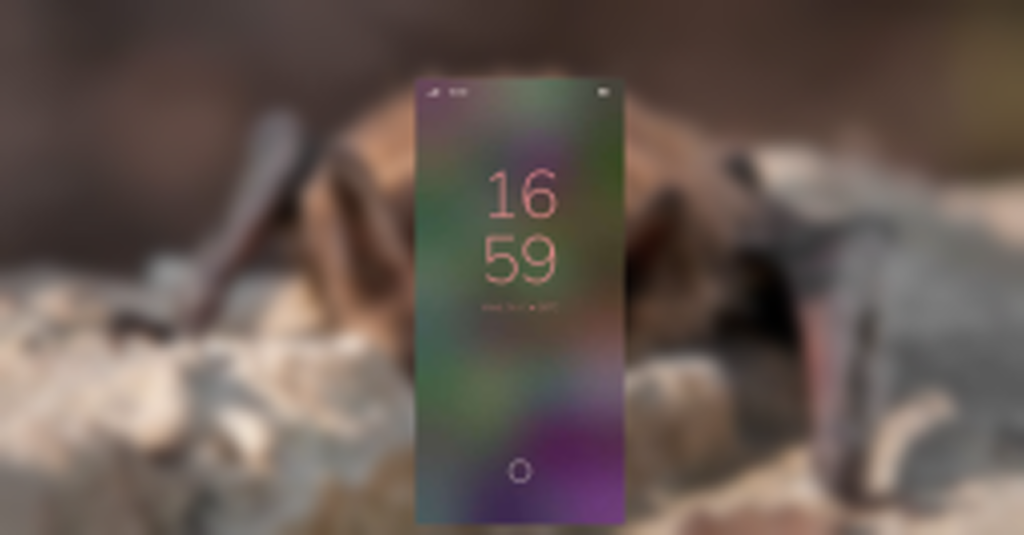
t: 16:59
